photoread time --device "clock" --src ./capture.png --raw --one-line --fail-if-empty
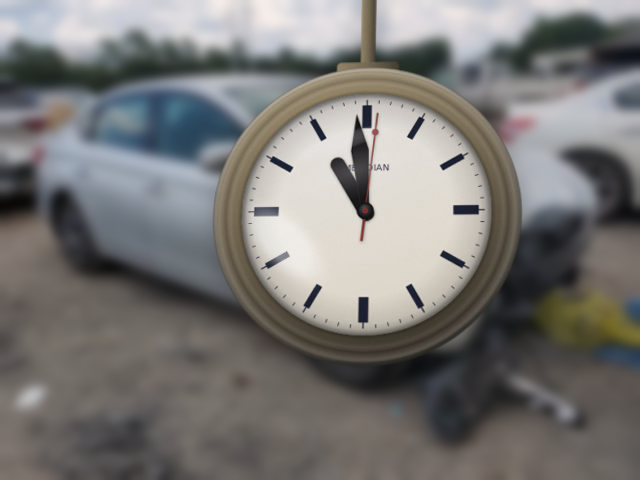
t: 10:59:01
